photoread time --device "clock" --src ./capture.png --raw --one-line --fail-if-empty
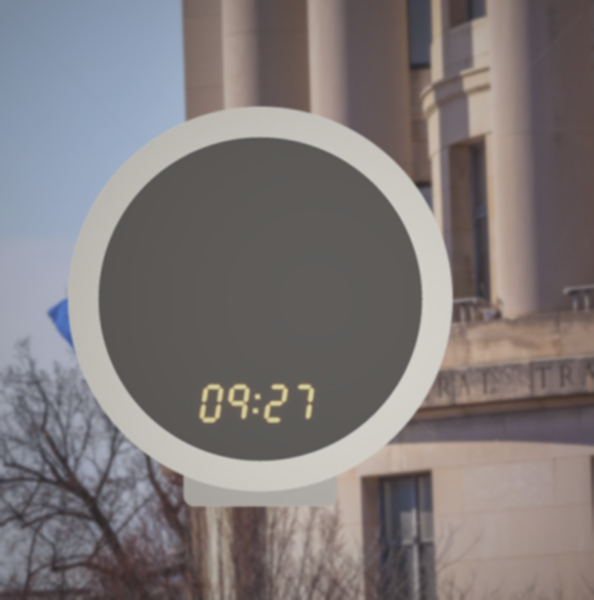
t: 9:27
